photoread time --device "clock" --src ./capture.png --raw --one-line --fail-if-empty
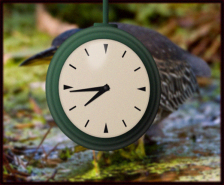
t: 7:44
